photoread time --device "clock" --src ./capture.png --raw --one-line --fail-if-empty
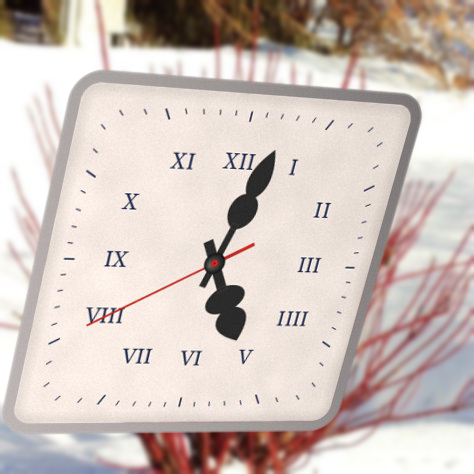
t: 5:02:40
